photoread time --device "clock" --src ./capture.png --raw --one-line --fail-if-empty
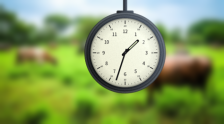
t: 1:33
